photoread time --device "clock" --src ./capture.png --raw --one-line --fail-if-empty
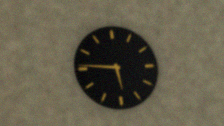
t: 5:46
